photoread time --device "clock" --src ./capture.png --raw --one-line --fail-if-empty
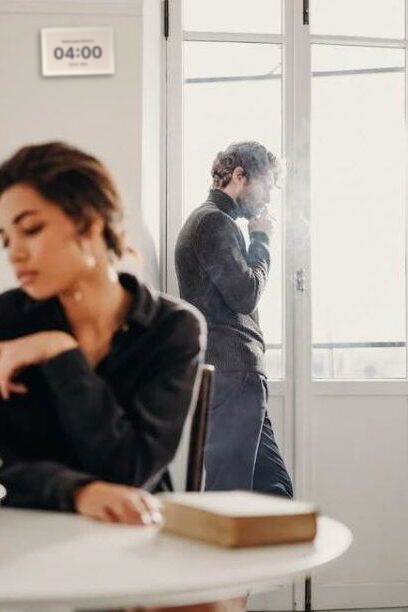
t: 4:00
